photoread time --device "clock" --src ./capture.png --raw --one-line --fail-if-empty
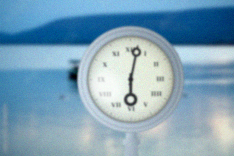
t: 6:02
